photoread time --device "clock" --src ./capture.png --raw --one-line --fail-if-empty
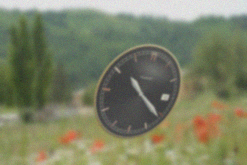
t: 10:21
